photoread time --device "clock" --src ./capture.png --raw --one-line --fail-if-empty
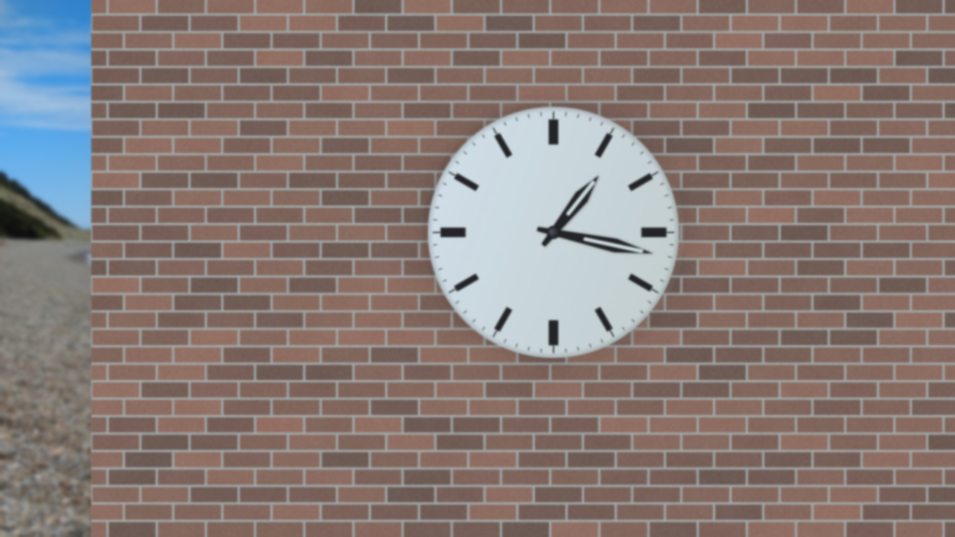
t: 1:17
